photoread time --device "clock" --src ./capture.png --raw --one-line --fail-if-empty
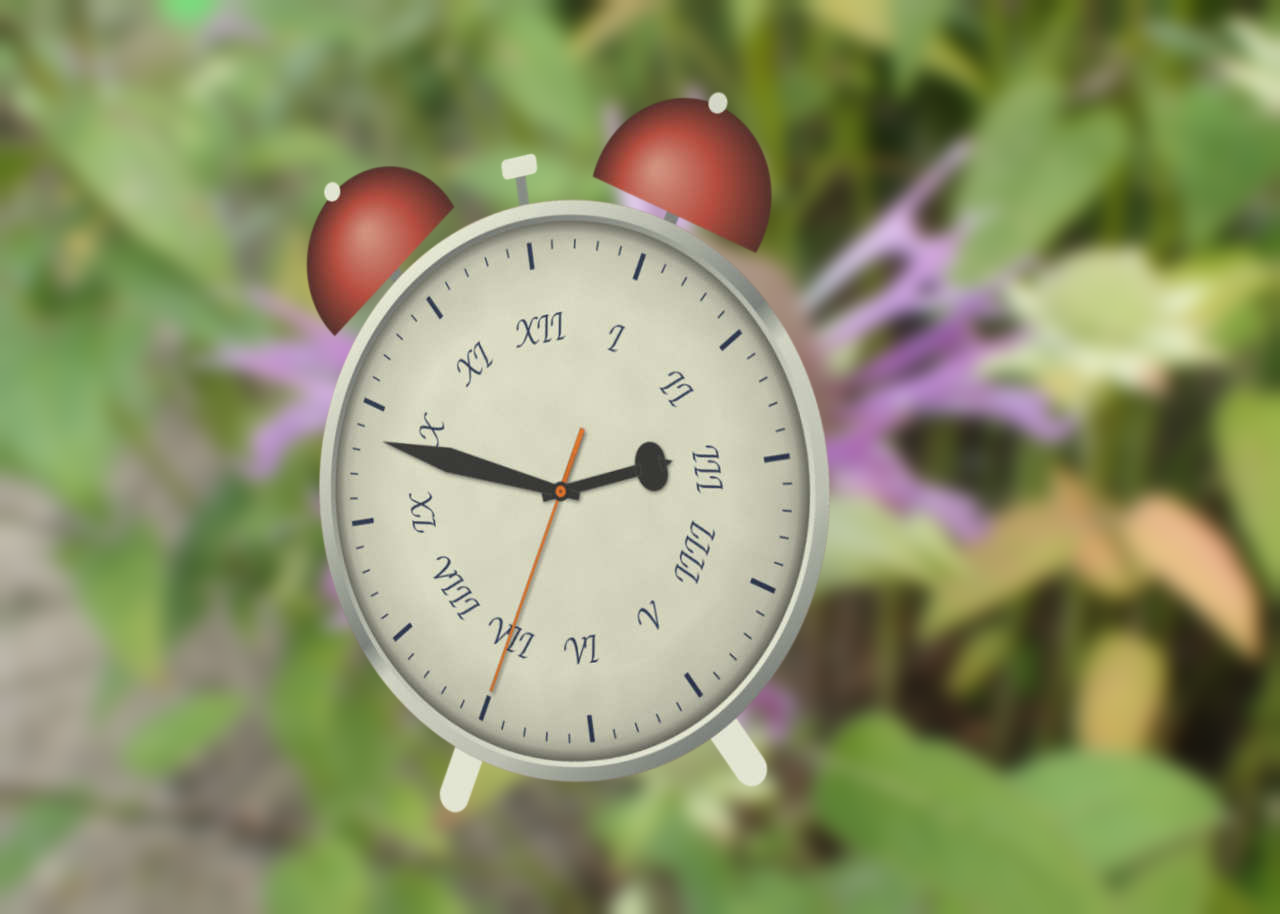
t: 2:48:35
